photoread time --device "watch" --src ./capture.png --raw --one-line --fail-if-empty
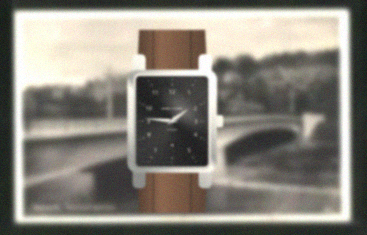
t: 1:46
